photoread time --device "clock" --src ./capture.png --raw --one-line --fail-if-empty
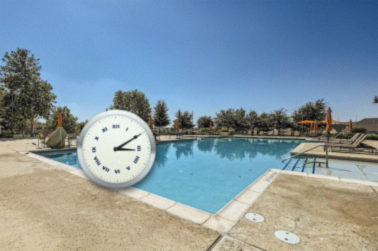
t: 3:10
